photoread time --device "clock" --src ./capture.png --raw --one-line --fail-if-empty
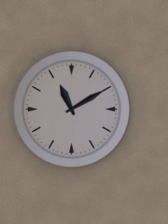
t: 11:10
